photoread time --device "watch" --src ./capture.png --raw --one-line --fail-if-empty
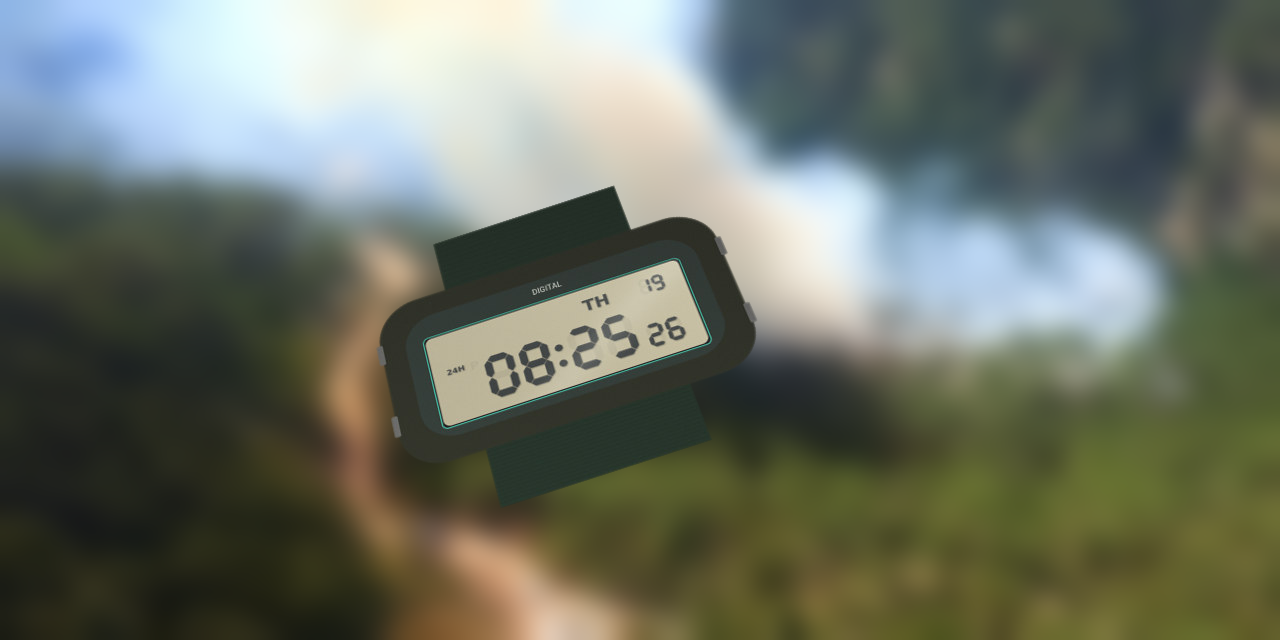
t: 8:25:26
